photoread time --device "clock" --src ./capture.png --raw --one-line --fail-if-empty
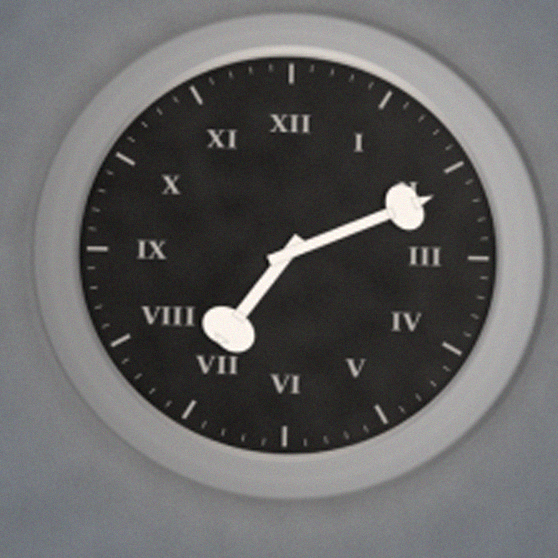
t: 7:11
